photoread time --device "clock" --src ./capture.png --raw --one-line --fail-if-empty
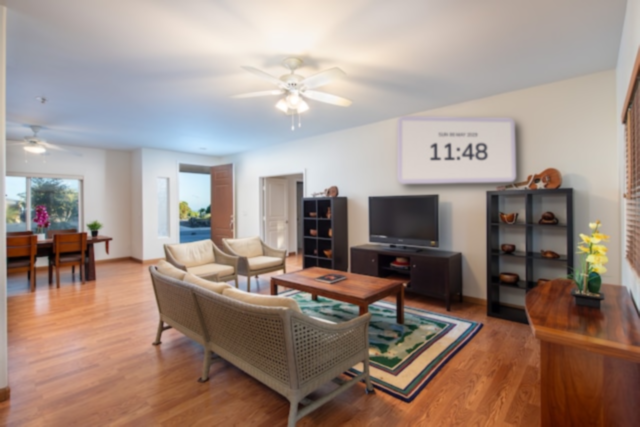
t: 11:48
